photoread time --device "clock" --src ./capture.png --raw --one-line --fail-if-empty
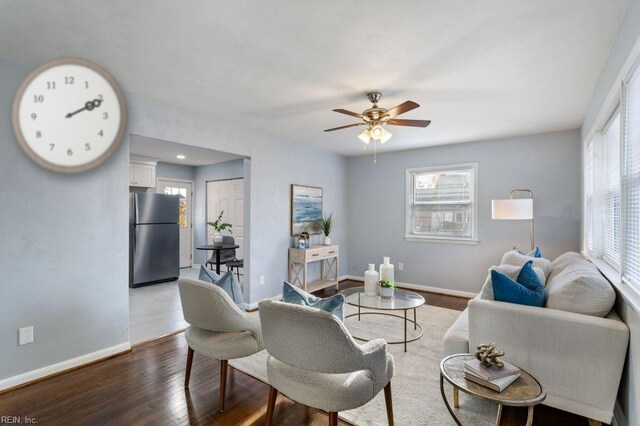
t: 2:11
